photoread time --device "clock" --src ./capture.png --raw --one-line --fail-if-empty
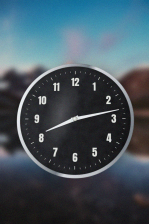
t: 8:13
